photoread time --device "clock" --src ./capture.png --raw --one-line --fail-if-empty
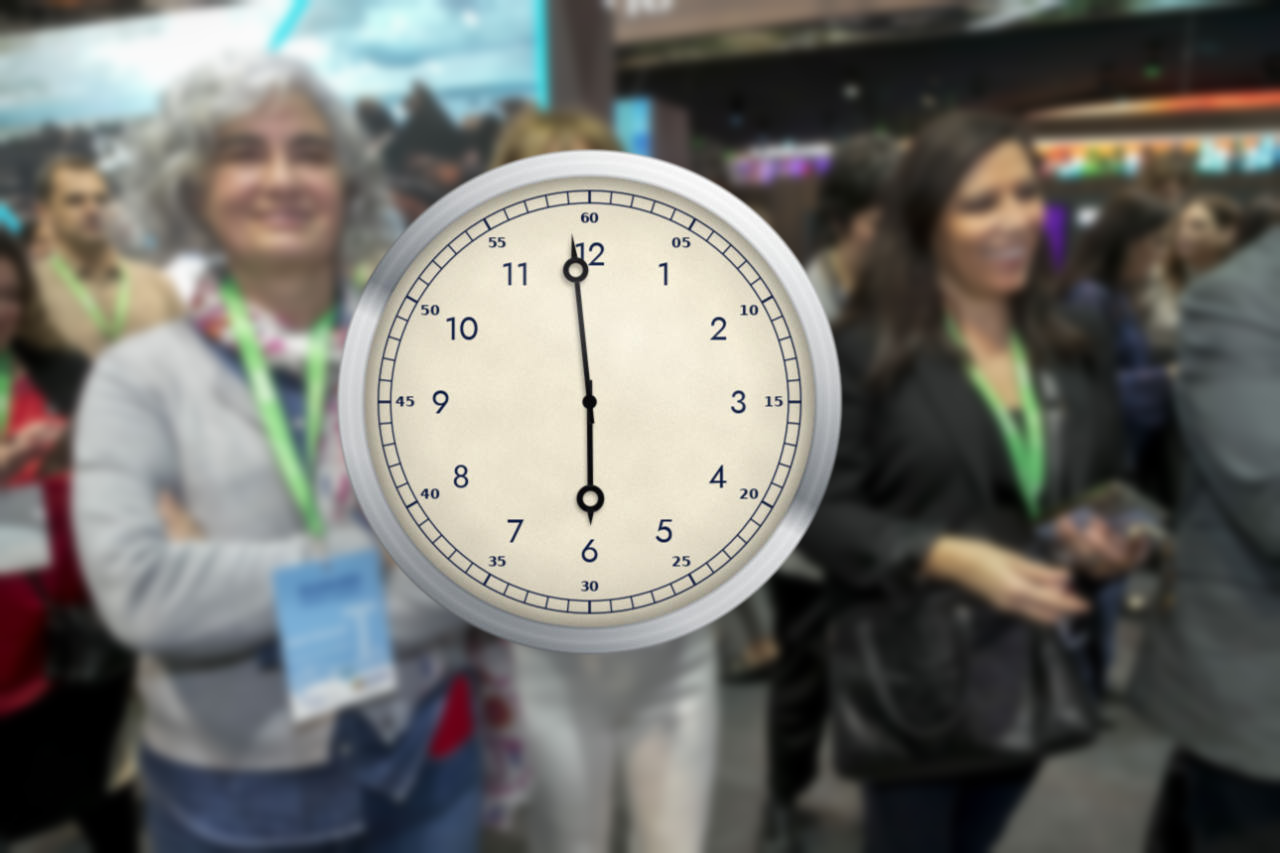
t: 5:59
